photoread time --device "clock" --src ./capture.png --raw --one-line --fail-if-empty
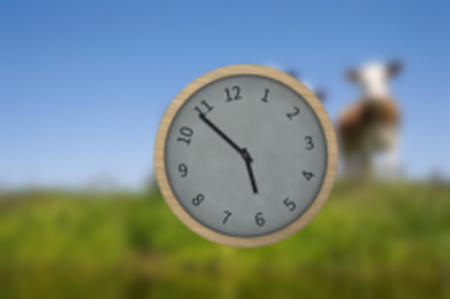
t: 5:54
